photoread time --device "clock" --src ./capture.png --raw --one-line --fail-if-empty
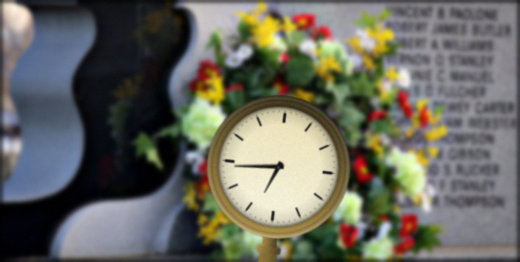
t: 6:44
